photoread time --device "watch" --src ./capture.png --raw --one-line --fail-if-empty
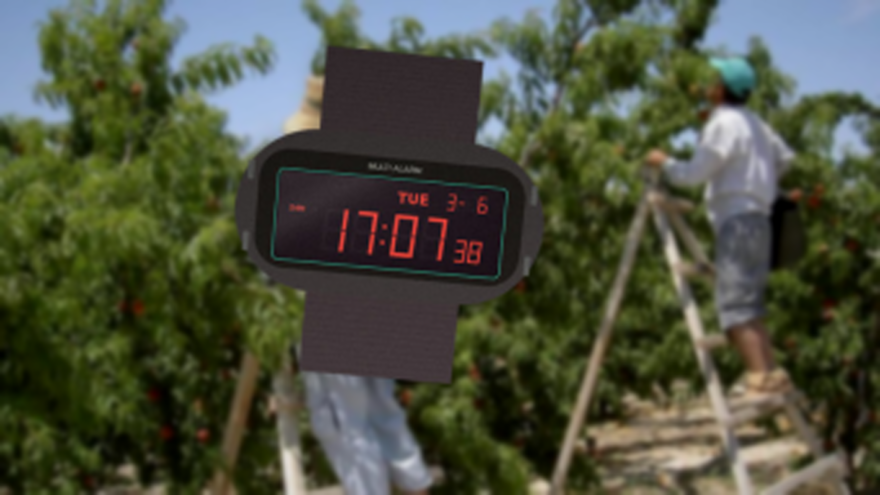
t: 17:07:38
